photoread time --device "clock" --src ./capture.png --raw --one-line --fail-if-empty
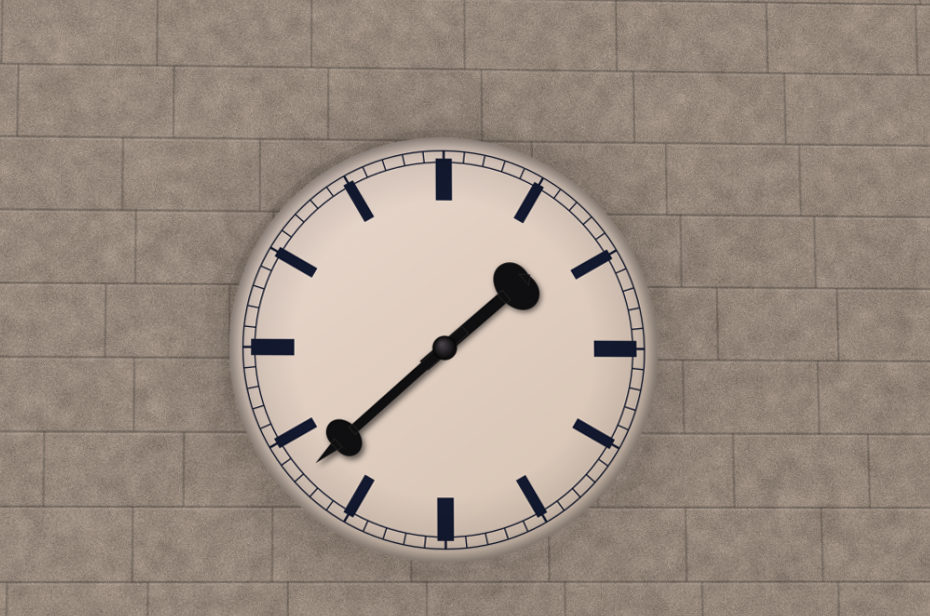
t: 1:38
